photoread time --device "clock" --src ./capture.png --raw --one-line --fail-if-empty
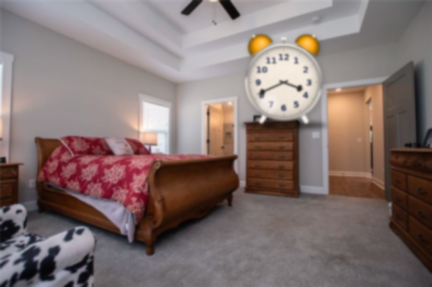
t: 3:41
